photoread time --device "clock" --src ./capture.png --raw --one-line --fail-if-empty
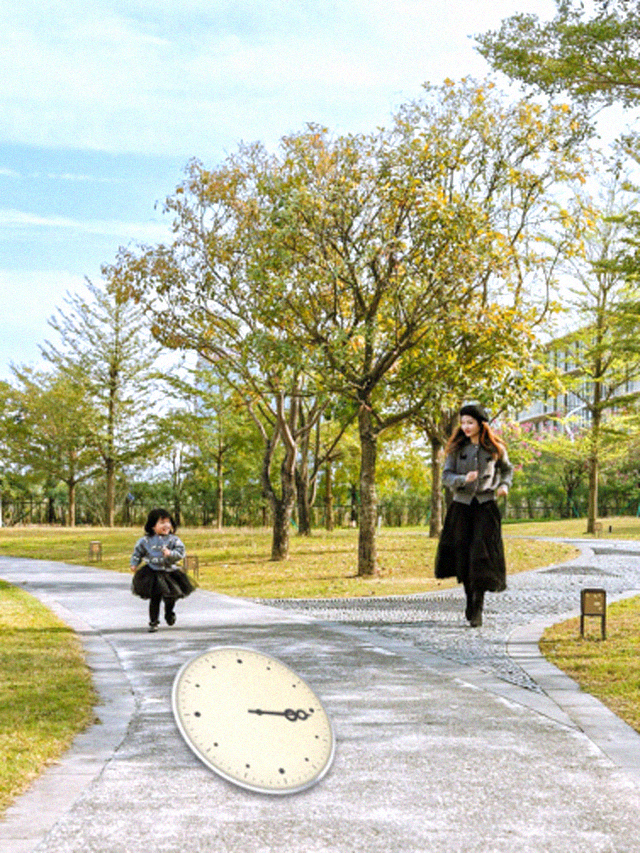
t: 3:16
